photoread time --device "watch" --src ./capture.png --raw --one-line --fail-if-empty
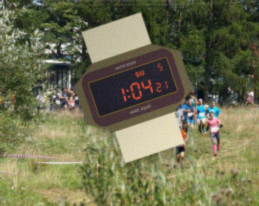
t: 1:04
